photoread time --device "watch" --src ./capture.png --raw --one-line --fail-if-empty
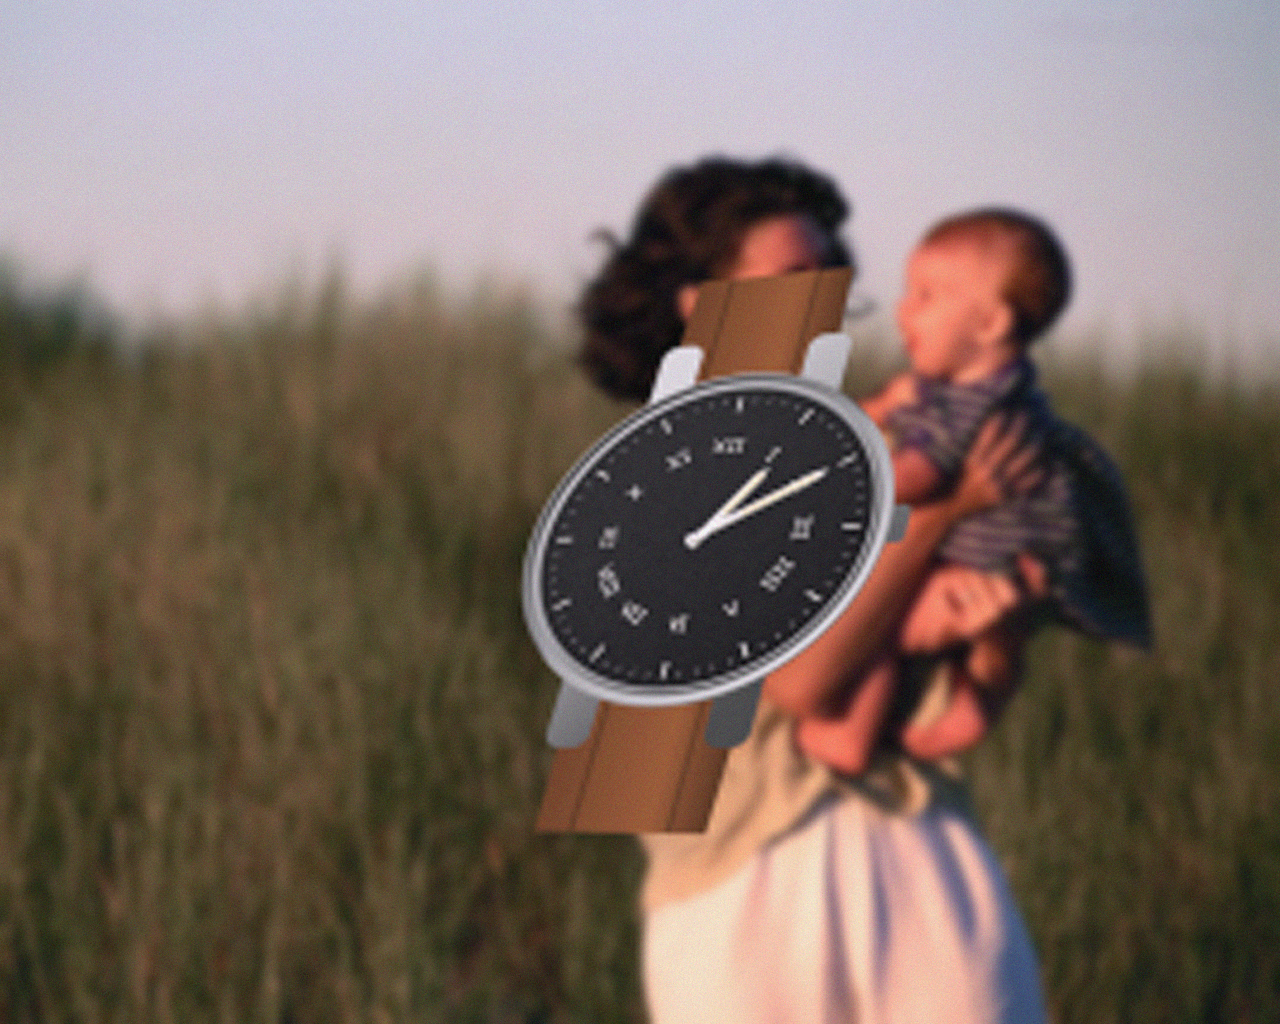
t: 1:10
